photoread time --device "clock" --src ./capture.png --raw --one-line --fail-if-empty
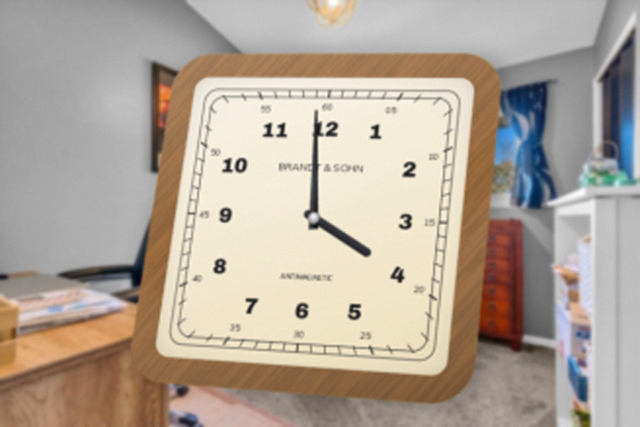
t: 3:59
